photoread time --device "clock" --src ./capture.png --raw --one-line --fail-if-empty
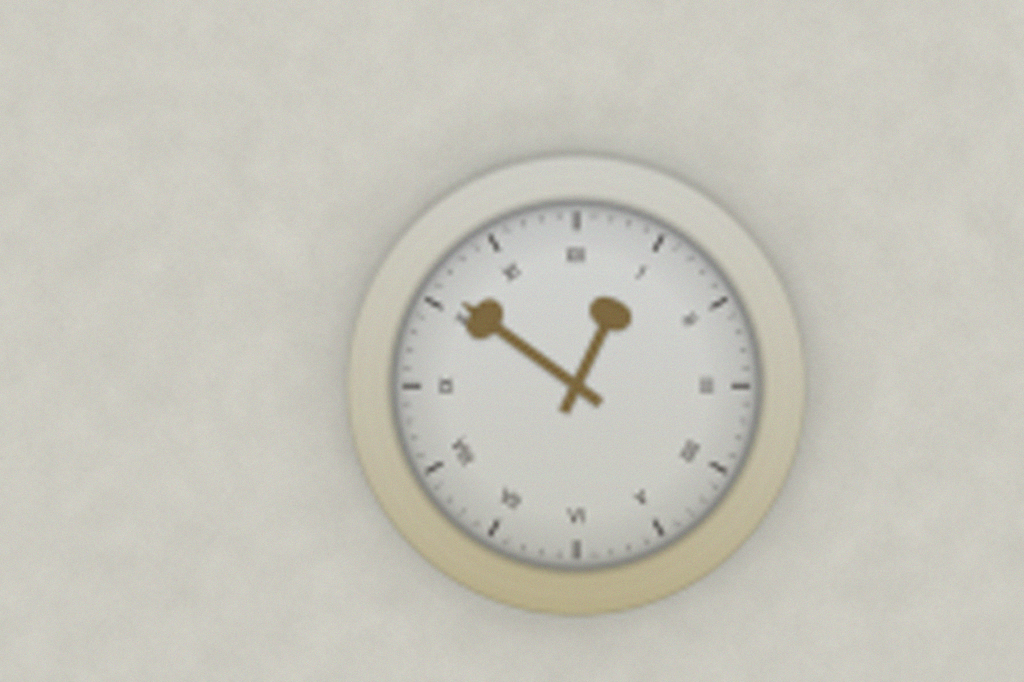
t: 12:51
